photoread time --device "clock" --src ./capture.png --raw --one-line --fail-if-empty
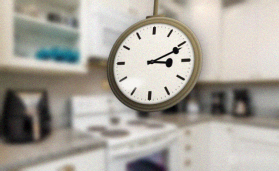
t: 3:11
